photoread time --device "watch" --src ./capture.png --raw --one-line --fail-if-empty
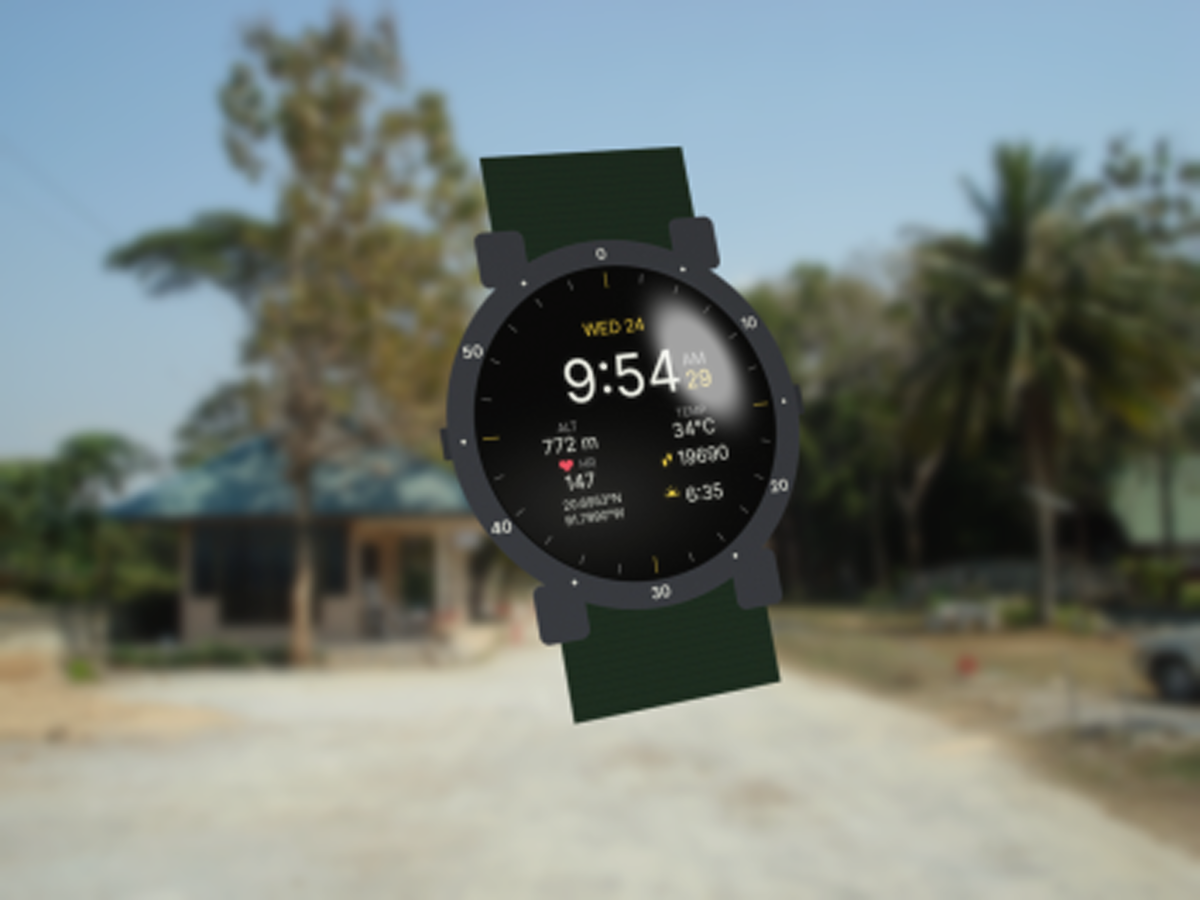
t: 9:54:29
